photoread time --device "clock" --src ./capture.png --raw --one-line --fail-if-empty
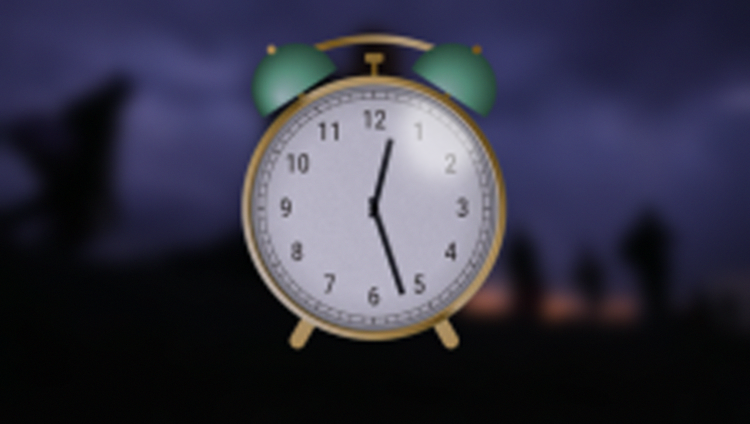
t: 12:27
